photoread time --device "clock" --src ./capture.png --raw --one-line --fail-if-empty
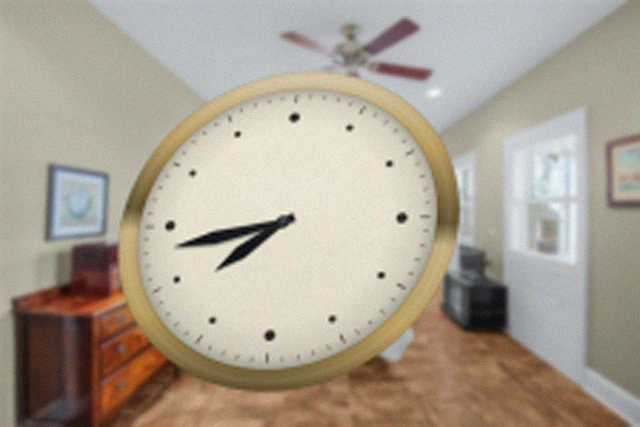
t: 7:43
